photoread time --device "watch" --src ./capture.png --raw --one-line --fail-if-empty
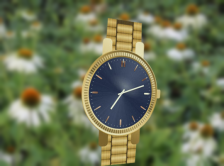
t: 7:12
